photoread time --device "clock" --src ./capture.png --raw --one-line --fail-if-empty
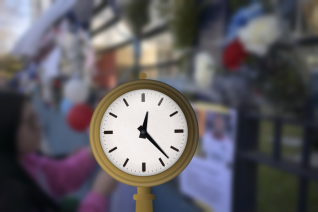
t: 12:23
